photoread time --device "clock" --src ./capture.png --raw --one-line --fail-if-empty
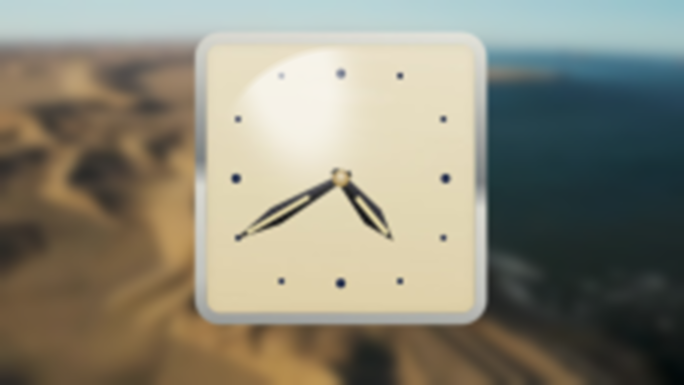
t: 4:40
